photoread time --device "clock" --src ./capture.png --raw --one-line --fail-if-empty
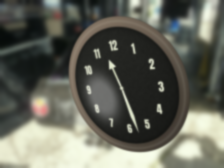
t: 11:28
